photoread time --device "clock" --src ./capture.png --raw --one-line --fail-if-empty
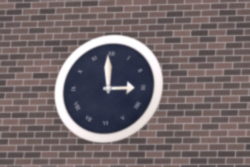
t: 2:59
